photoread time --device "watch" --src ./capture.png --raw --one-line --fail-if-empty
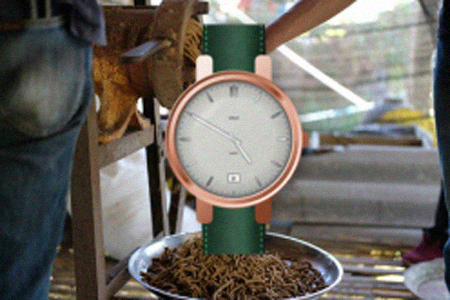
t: 4:50
